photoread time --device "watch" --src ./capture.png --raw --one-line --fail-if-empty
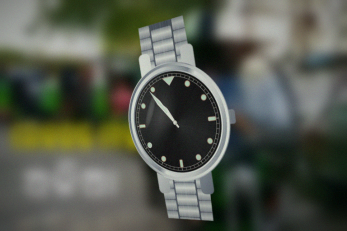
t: 10:54
